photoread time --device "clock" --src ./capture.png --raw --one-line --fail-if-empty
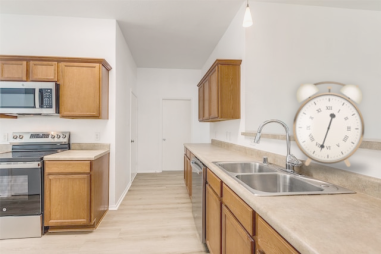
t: 12:33
